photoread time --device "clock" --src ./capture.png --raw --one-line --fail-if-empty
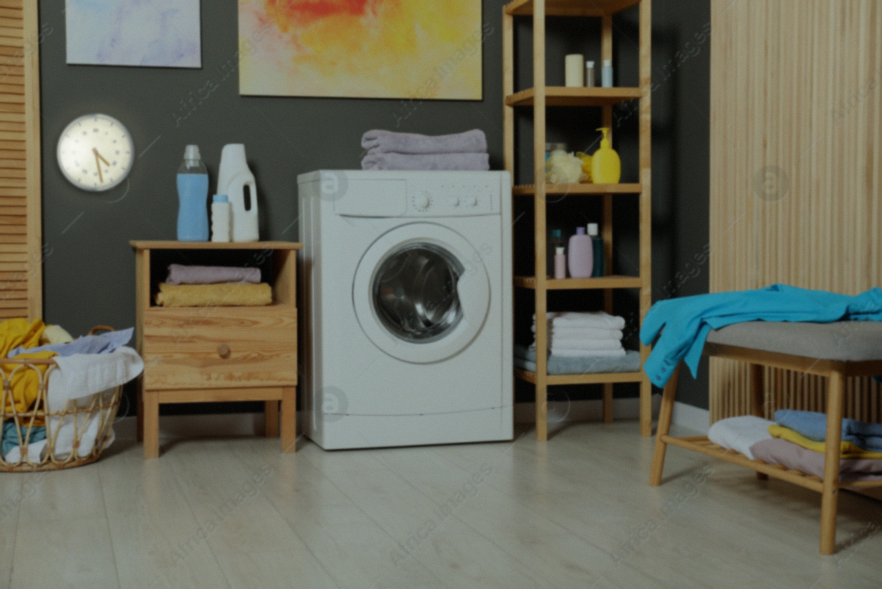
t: 4:28
